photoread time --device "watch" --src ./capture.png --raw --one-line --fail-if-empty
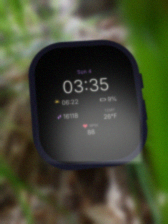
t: 3:35
